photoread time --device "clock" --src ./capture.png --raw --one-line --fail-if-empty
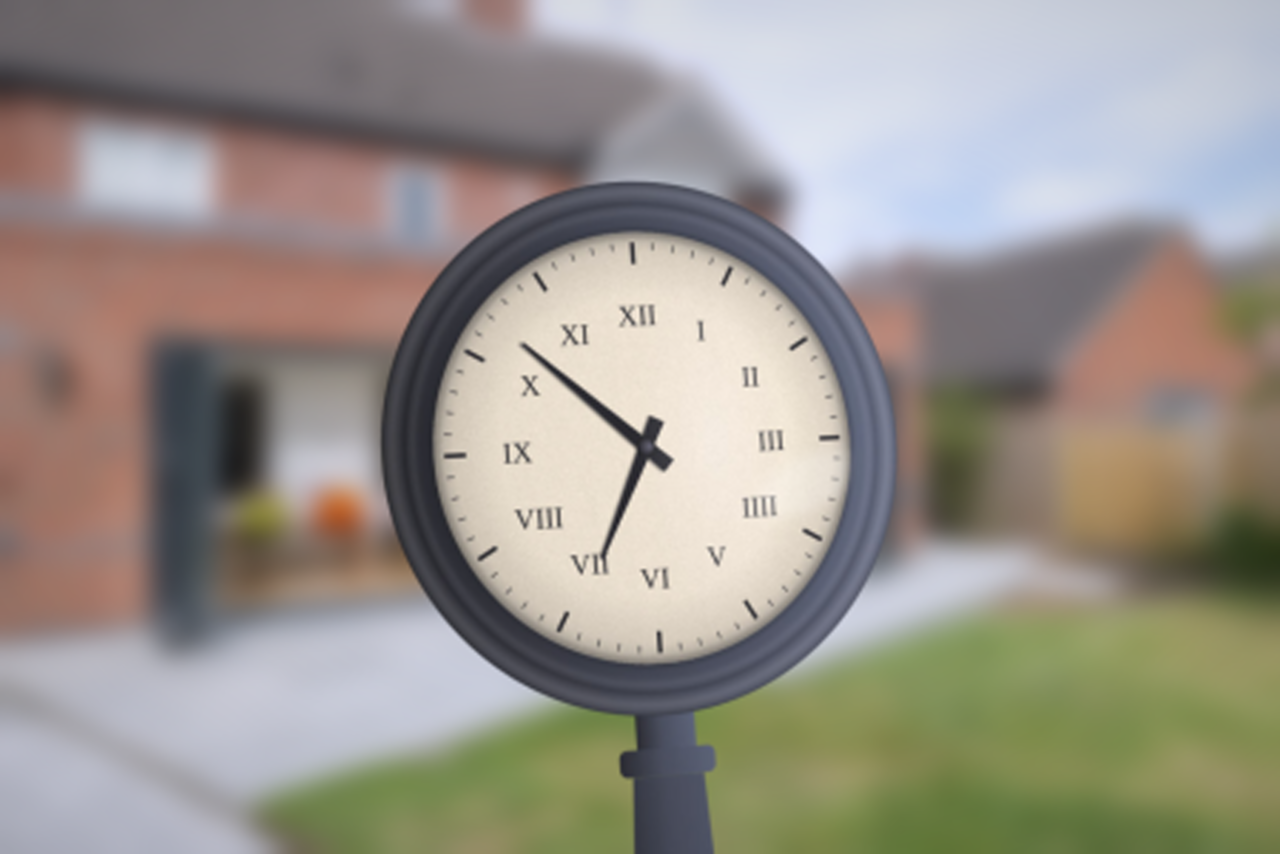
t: 6:52
